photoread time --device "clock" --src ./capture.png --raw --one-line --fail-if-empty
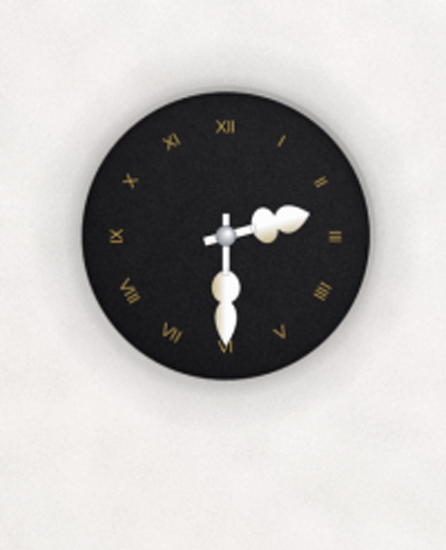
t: 2:30
